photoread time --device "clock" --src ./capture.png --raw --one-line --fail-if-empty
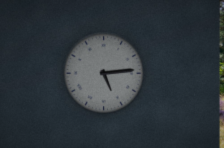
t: 5:14
